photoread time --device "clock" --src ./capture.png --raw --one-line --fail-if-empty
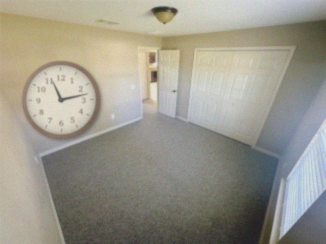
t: 11:13
